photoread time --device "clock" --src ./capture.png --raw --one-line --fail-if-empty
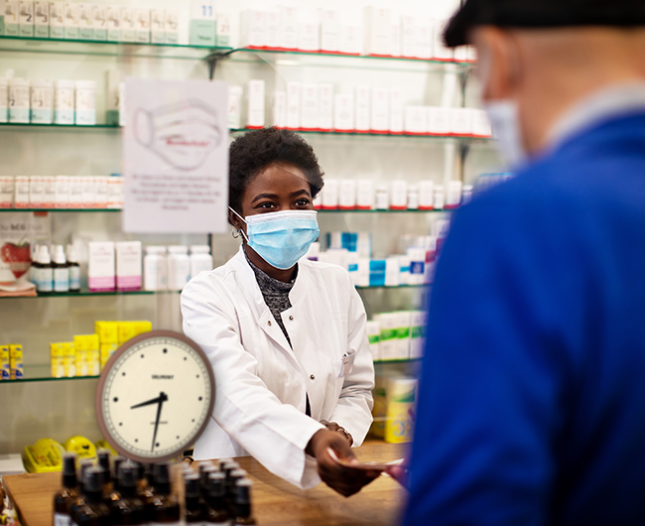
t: 8:31
